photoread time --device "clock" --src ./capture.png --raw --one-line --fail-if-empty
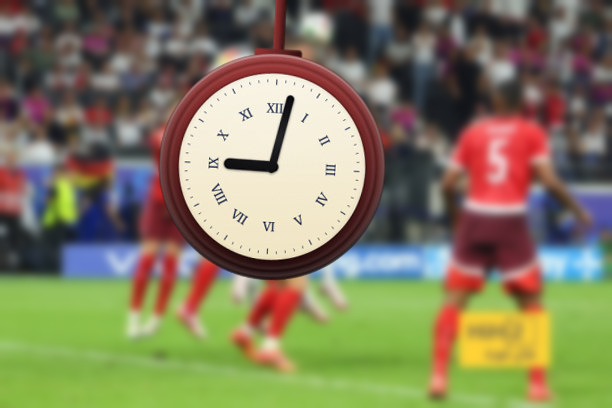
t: 9:02
